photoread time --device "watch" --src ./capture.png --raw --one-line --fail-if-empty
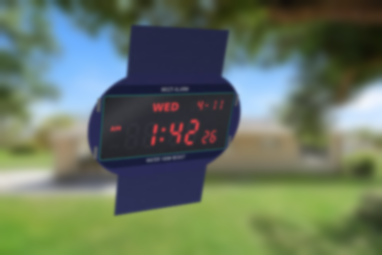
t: 1:42:26
